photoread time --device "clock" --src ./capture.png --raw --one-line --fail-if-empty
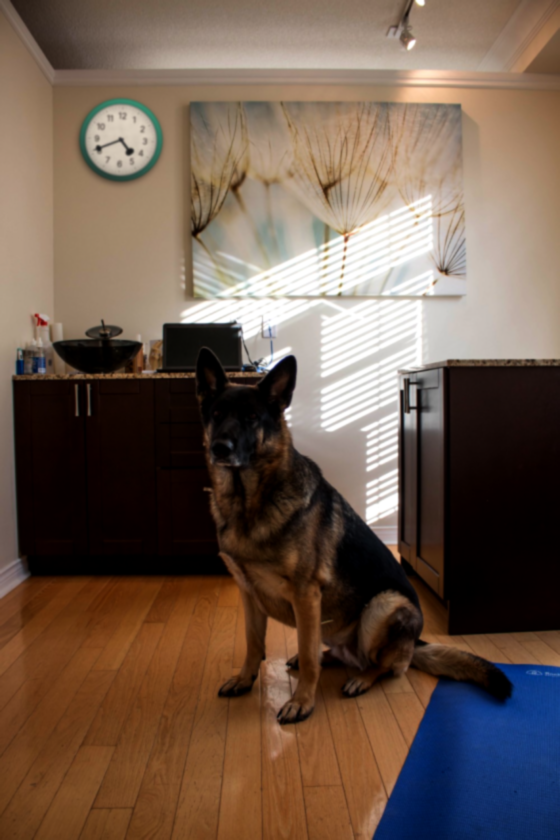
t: 4:41
